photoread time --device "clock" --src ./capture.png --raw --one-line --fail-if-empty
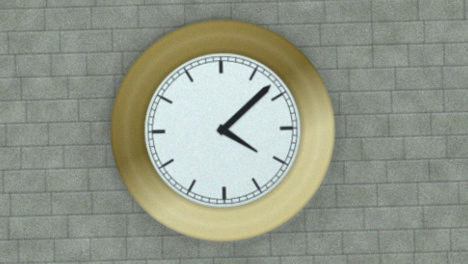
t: 4:08
